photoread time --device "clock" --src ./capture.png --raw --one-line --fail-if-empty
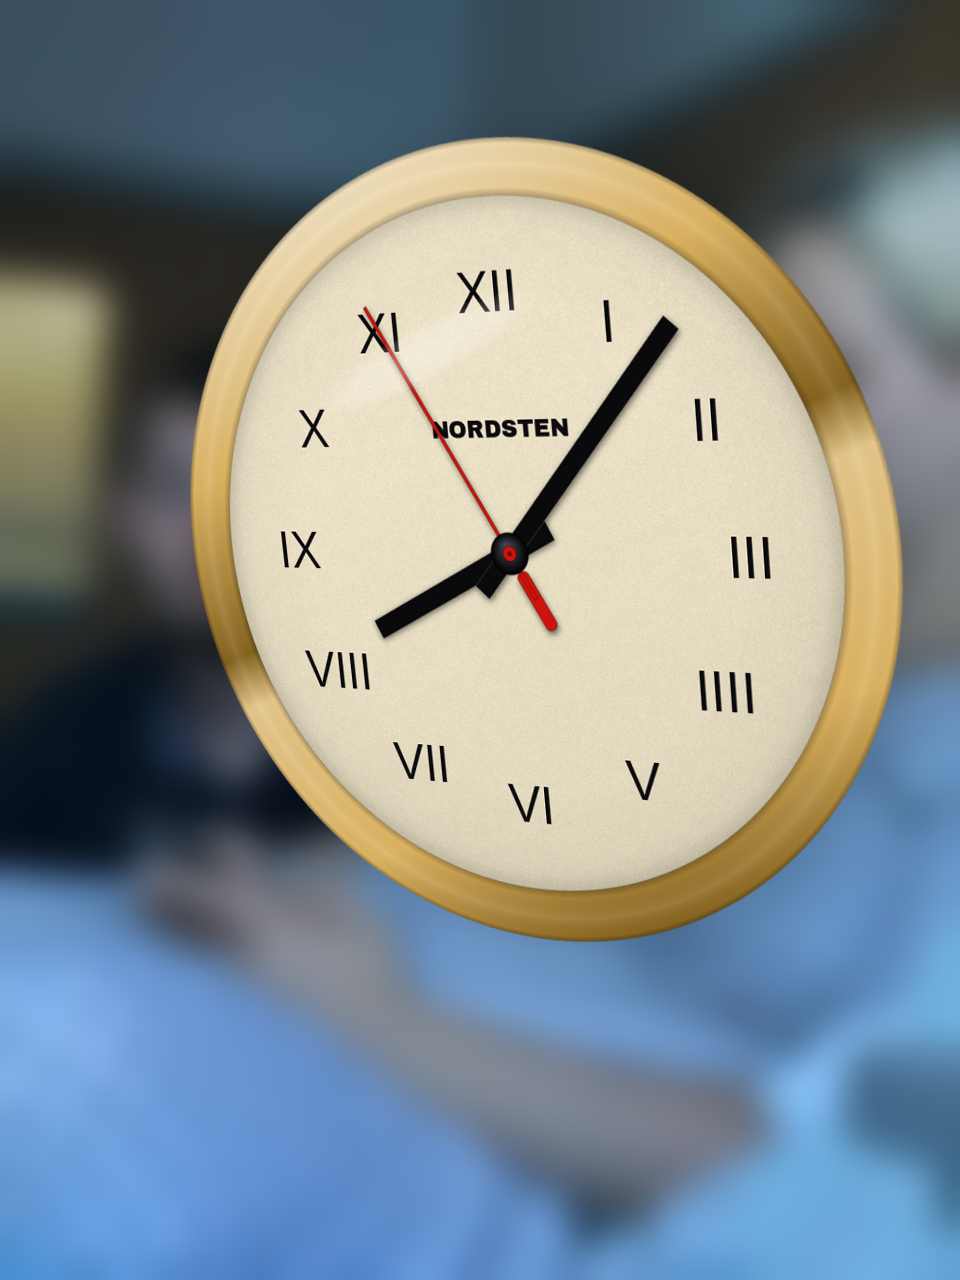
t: 8:06:55
